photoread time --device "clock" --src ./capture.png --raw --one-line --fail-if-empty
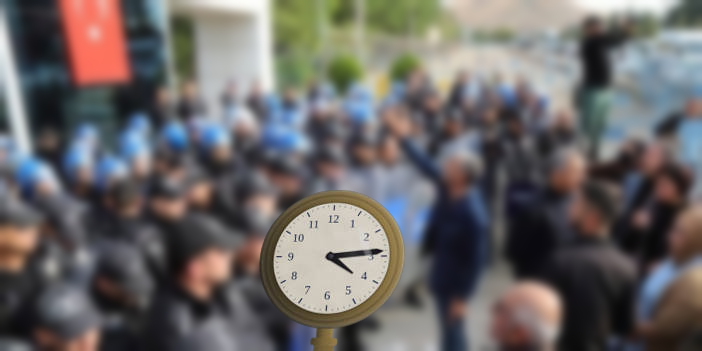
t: 4:14
